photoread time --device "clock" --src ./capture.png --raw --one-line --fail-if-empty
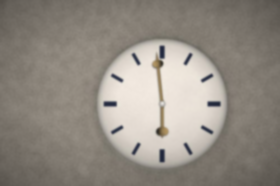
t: 5:59
